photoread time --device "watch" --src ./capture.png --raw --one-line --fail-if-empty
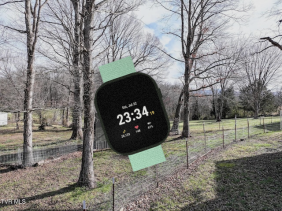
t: 23:34
